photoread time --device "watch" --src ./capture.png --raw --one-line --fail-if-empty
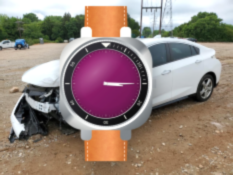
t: 3:15
